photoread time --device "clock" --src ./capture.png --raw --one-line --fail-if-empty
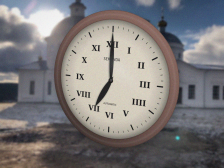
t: 7:00
